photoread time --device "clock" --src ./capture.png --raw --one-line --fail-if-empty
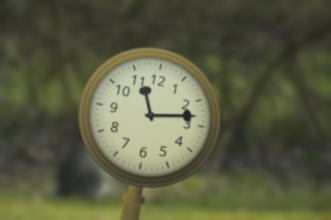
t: 11:13
